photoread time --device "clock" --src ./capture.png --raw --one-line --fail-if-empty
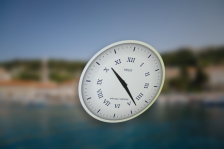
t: 10:23
